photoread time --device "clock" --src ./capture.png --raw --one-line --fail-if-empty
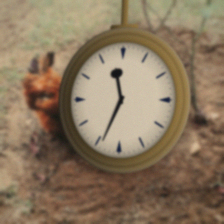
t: 11:34
